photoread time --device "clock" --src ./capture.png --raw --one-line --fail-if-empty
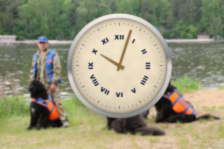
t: 10:03
